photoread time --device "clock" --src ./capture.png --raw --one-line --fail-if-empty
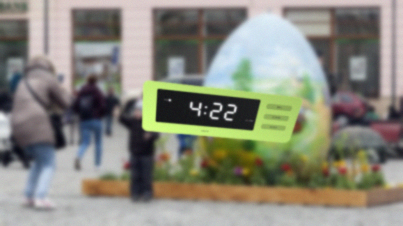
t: 4:22
